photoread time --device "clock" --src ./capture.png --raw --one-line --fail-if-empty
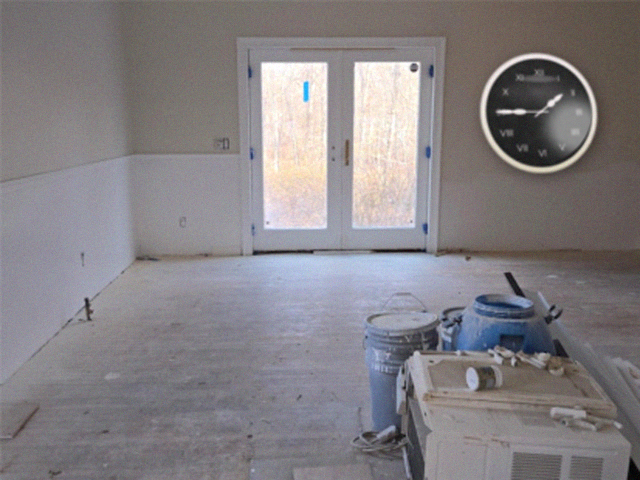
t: 1:45
